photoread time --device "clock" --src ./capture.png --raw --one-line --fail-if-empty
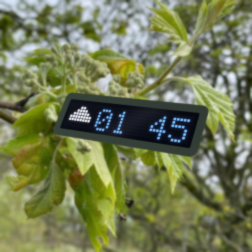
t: 1:45
